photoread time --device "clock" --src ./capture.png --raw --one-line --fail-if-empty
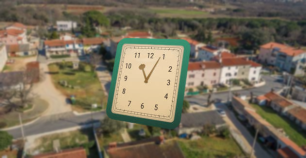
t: 11:04
